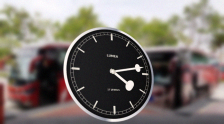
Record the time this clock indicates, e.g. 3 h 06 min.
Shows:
4 h 13 min
